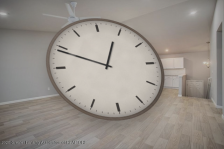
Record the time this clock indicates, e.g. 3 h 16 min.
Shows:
12 h 49 min
